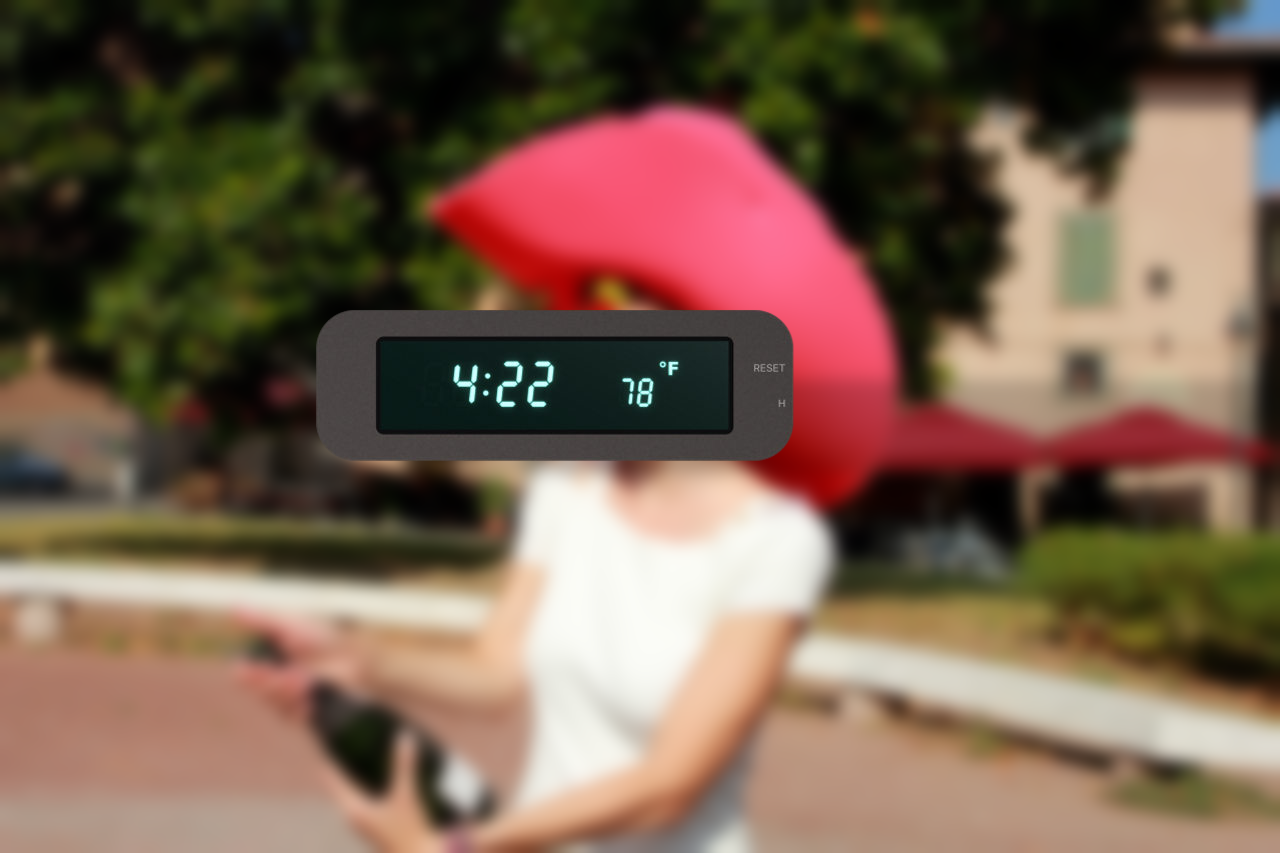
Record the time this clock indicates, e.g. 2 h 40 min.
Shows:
4 h 22 min
